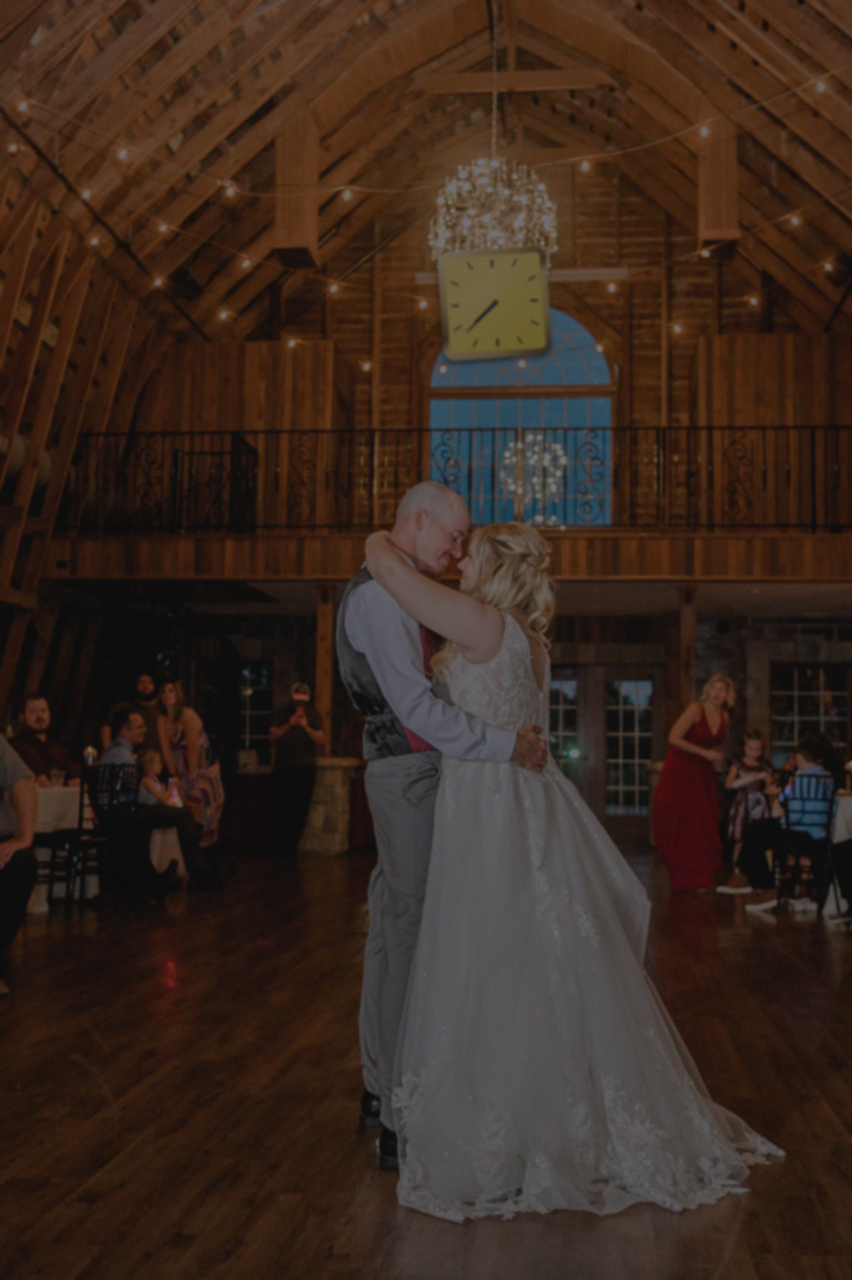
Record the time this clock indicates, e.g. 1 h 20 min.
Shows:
7 h 38 min
